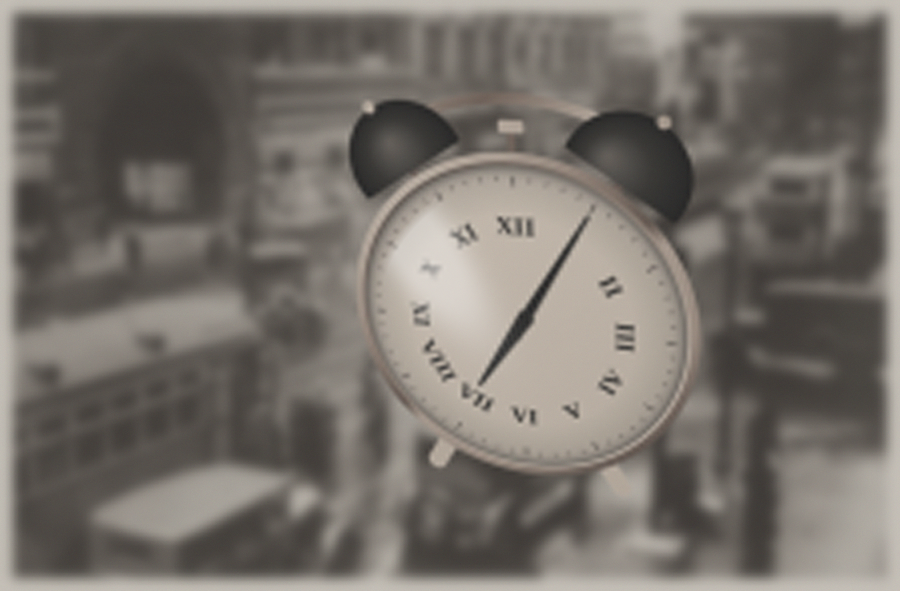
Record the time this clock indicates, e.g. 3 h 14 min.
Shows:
7 h 05 min
